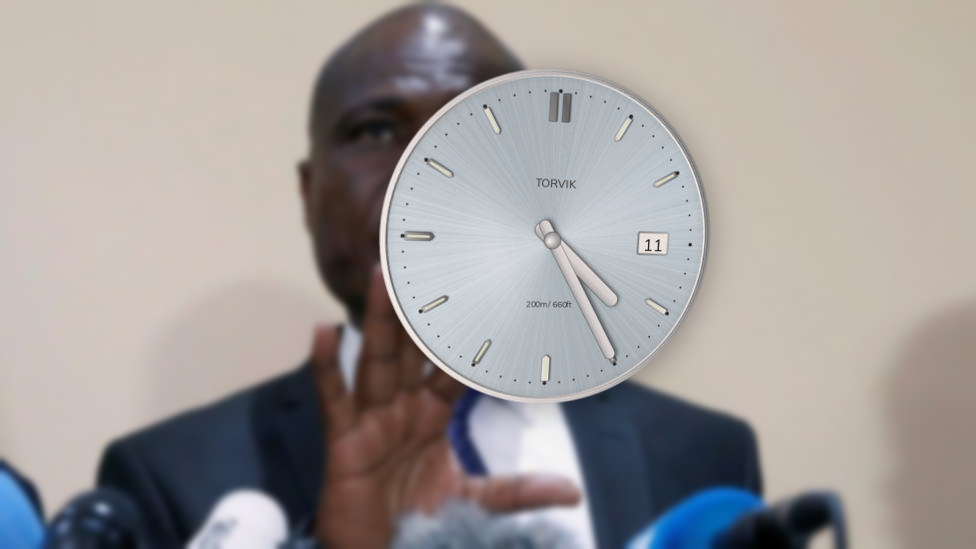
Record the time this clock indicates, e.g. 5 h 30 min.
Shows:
4 h 25 min
